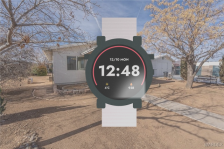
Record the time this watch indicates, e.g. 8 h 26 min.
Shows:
12 h 48 min
